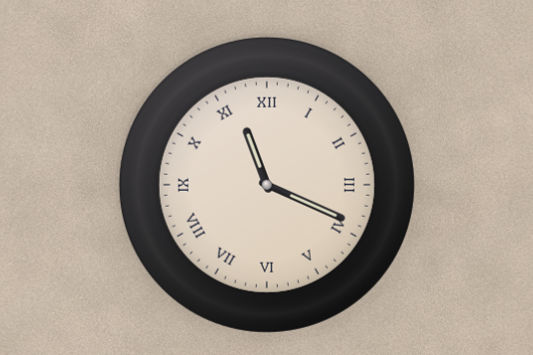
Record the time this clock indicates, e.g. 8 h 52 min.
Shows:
11 h 19 min
